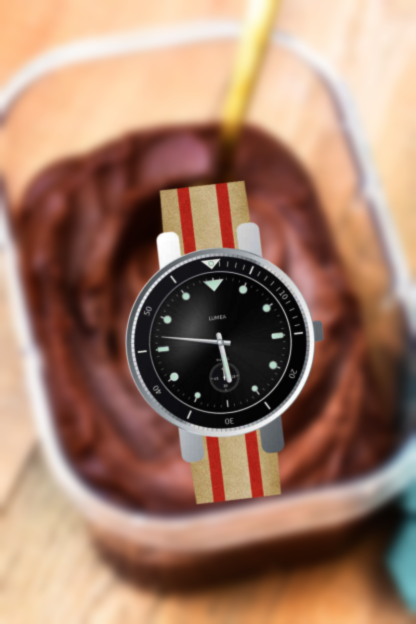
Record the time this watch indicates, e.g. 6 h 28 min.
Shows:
5 h 47 min
